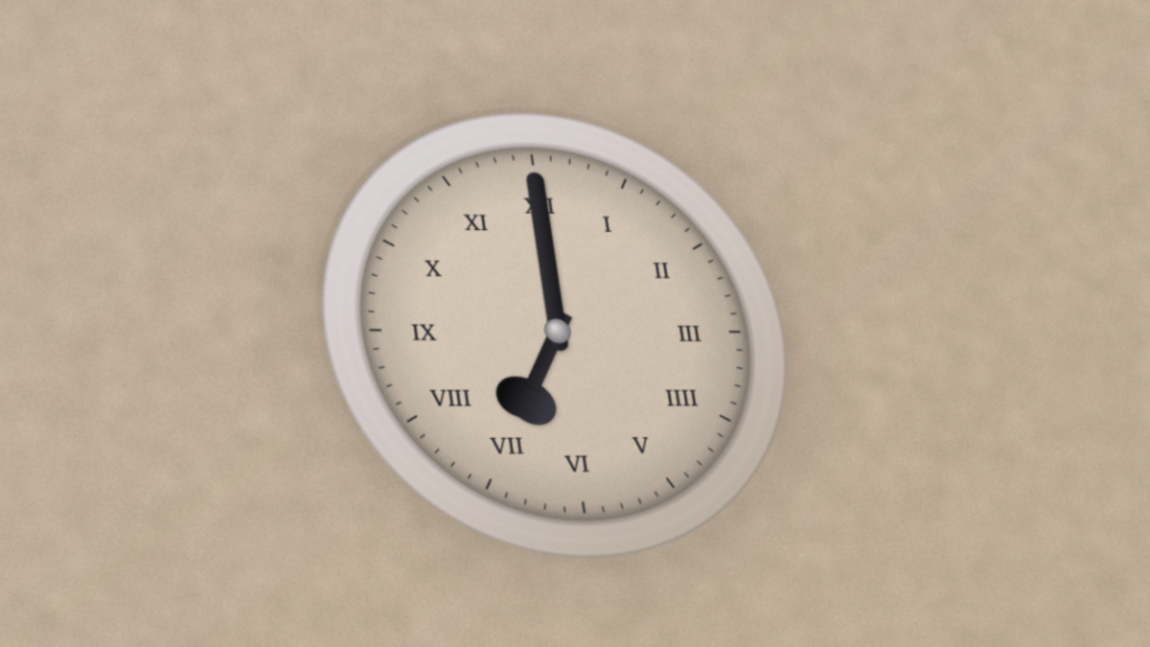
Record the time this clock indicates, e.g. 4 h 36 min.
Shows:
7 h 00 min
